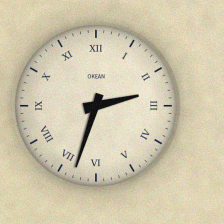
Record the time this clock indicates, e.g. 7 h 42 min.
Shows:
2 h 33 min
